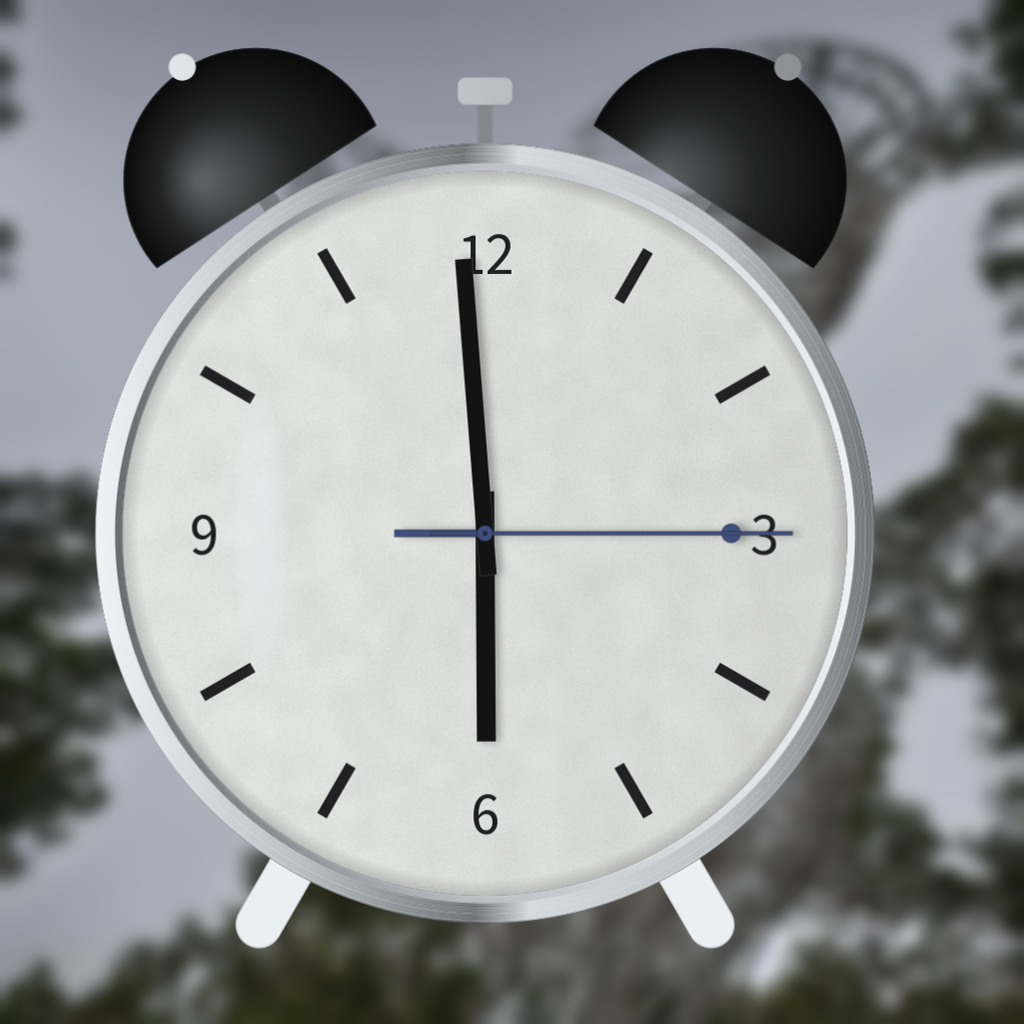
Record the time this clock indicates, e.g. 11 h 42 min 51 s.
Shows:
5 h 59 min 15 s
